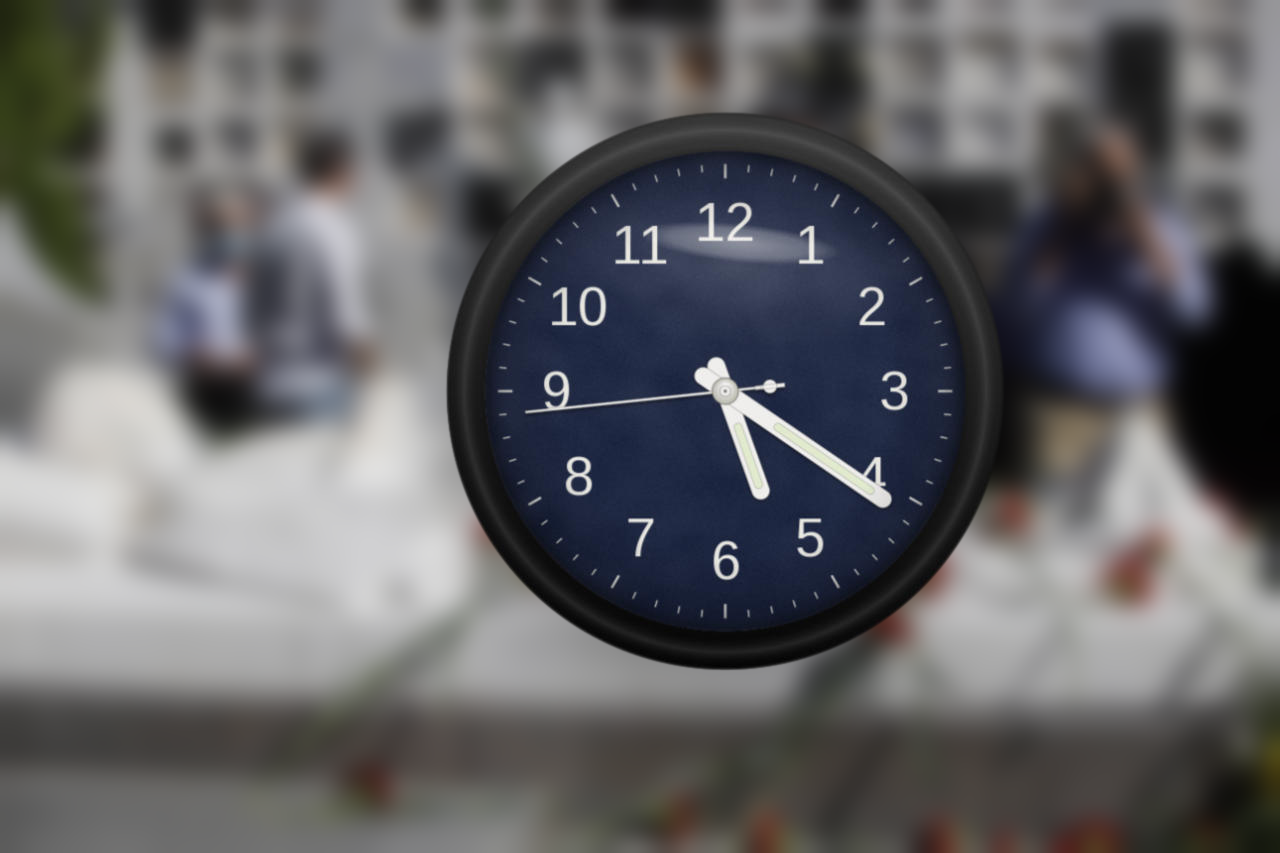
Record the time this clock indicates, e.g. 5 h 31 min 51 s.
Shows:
5 h 20 min 44 s
